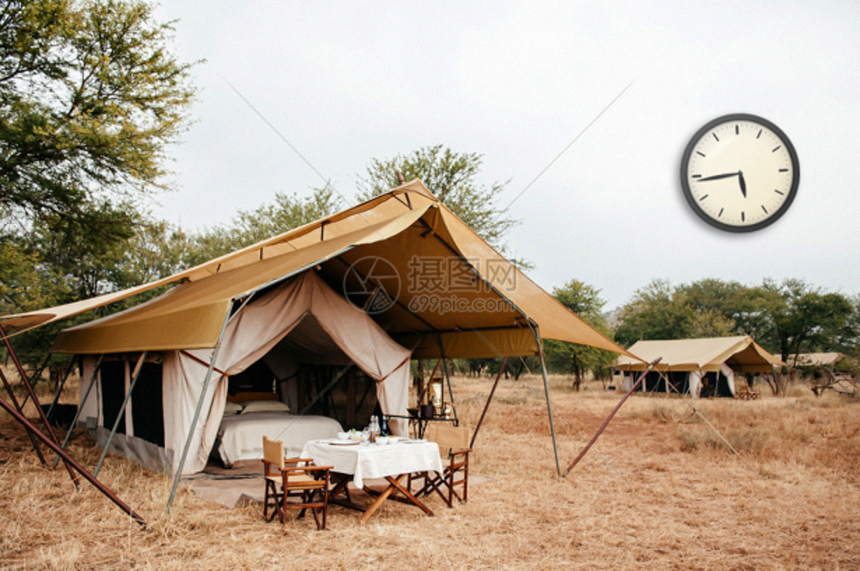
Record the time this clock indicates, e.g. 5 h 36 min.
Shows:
5 h 44 min
